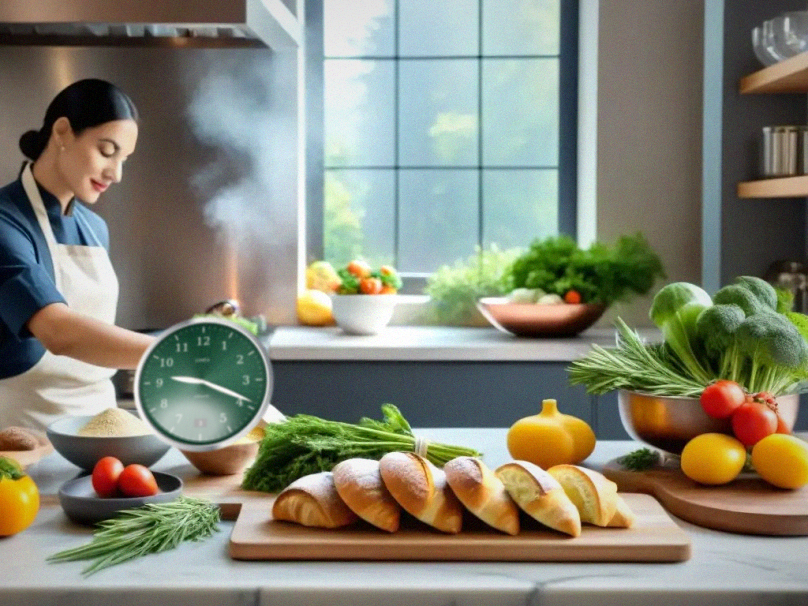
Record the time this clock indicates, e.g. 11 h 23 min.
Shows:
9 h 19 min
